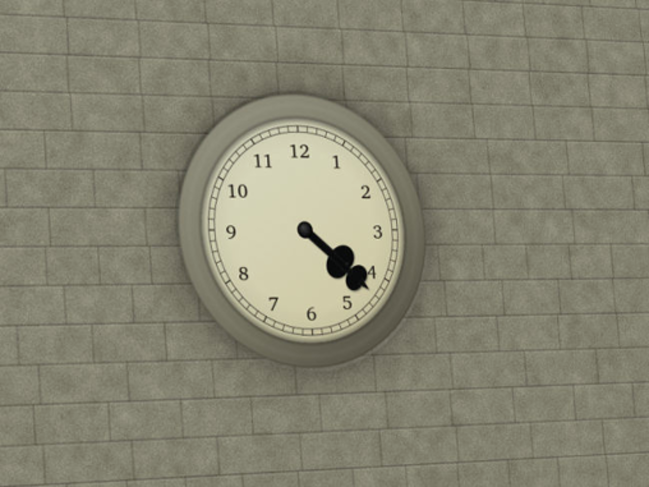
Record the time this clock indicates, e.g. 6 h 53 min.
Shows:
4 h 22 min
